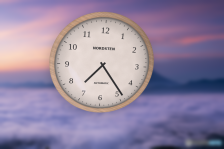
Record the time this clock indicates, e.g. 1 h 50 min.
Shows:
7 h 24 min
